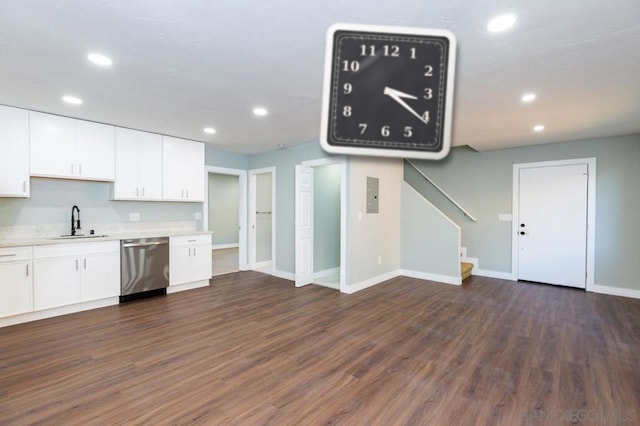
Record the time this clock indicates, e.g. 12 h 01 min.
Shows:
3 h 21 min
